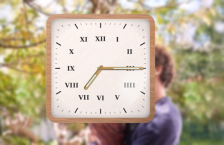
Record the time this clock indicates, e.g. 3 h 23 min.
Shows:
7 h 15 min
